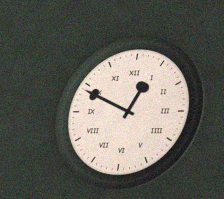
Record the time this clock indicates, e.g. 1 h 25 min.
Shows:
12 h 49 min
